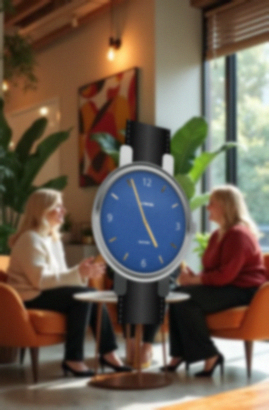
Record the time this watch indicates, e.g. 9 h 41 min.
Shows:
4 h 56 min
